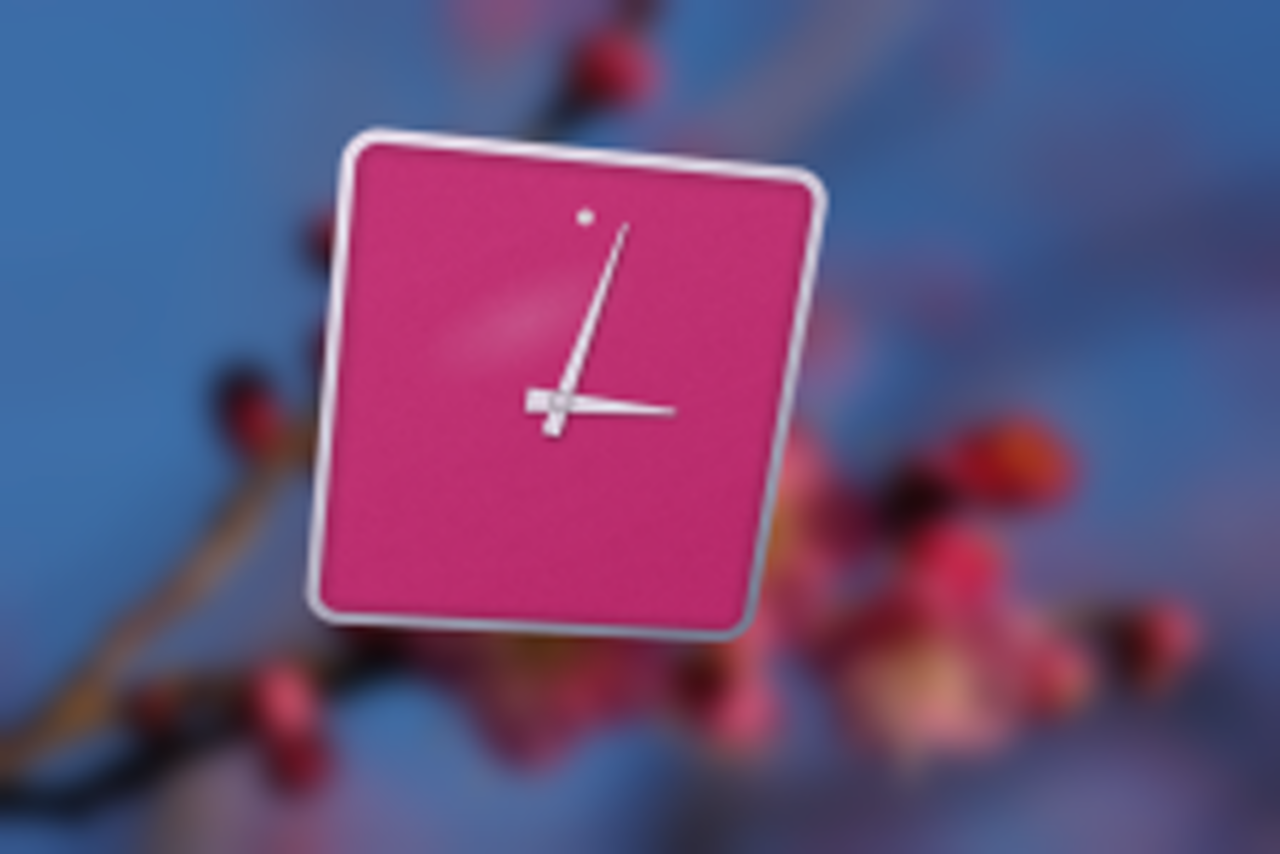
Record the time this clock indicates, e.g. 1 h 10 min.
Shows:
3 h 02 min
